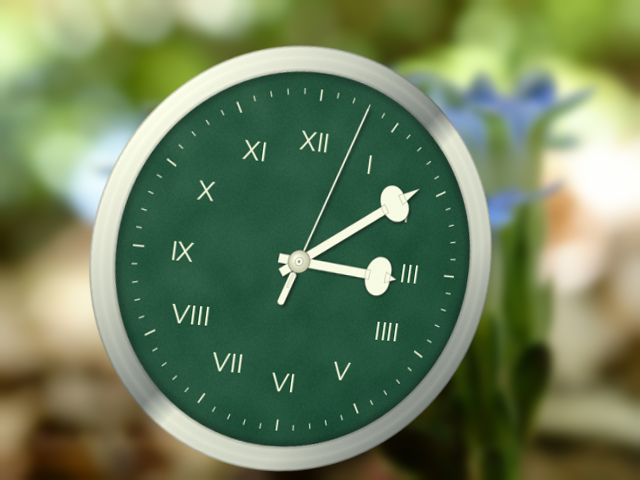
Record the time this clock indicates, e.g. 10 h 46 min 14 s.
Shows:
3 h 09 min 03 s
